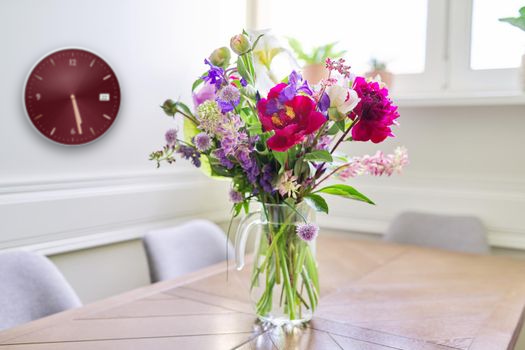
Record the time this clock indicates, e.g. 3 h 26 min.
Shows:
5 h 28 min
